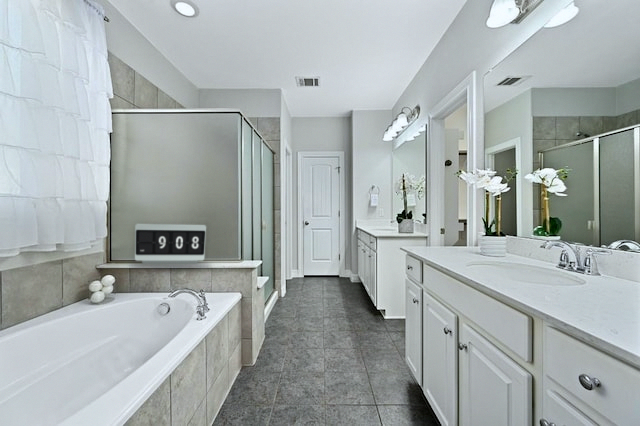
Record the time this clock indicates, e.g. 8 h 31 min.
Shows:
9 h 08 min
